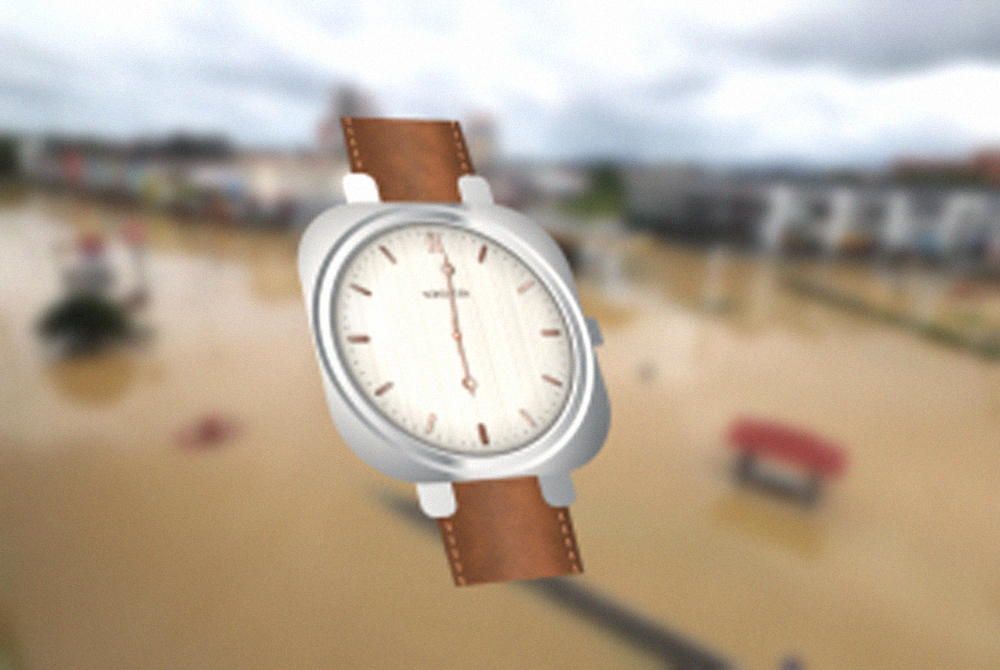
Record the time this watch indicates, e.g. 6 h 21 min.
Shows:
6 h 01 min
